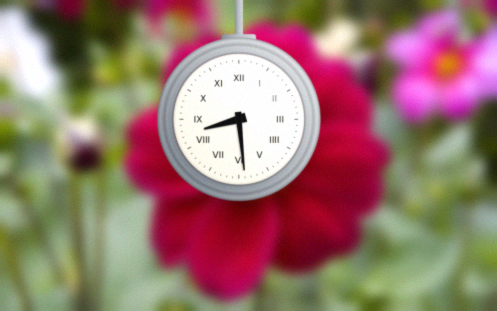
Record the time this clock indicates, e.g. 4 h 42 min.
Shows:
8 h 29 min
